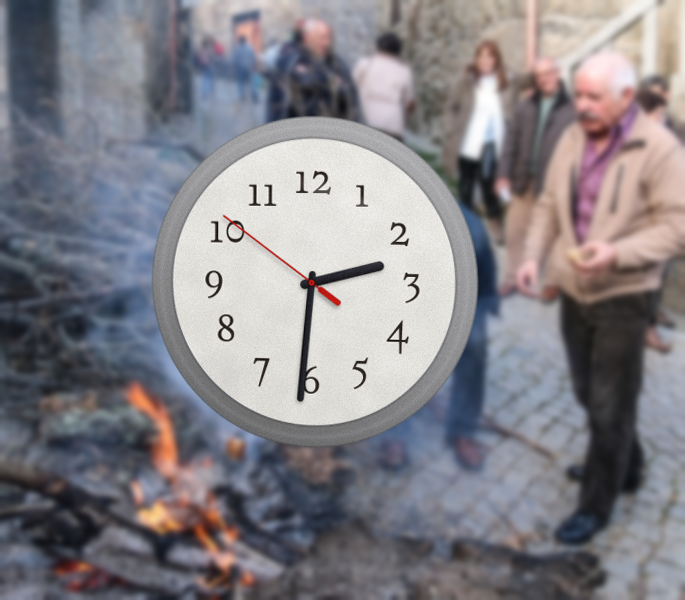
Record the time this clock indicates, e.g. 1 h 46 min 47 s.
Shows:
2 h 30 min 51 s
